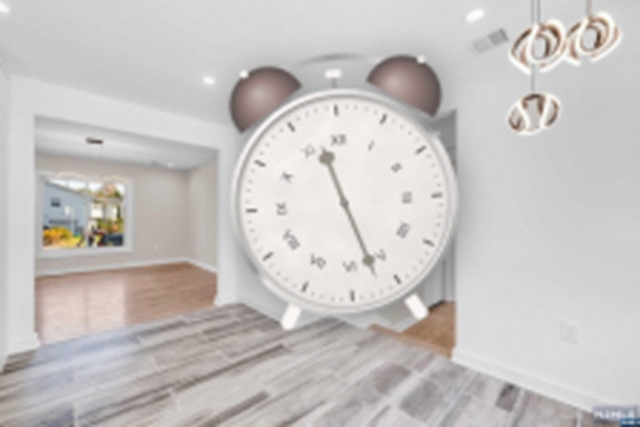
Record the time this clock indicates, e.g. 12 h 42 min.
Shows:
11 h 27 min
